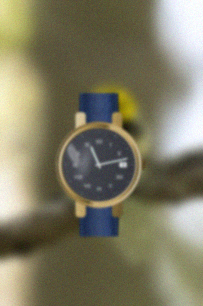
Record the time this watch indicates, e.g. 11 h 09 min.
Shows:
11 h 13 min
